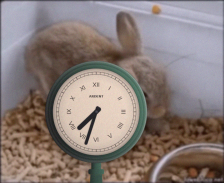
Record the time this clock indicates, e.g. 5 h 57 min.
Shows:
7 h 33 min
